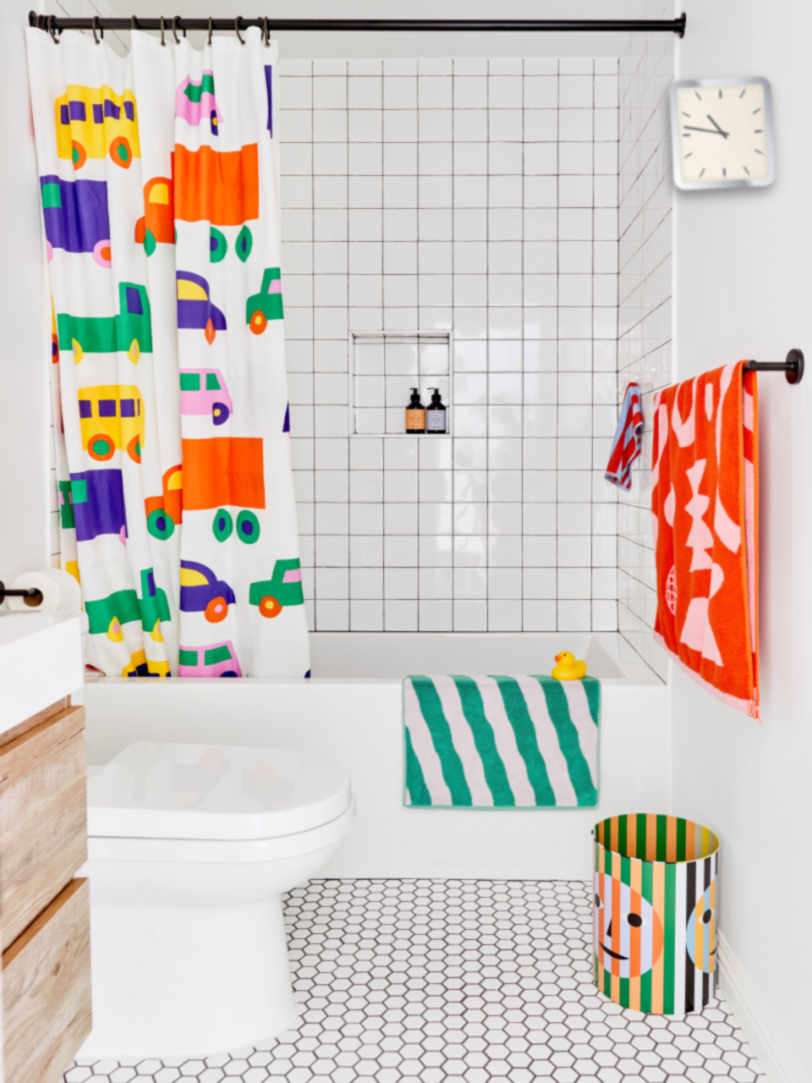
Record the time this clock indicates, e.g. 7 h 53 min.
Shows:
10 h 47 min
